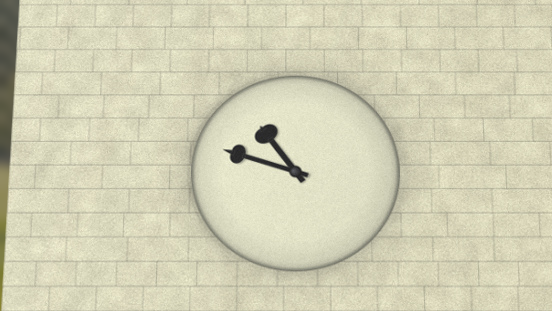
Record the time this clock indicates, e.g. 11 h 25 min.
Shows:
10 h 48 min
